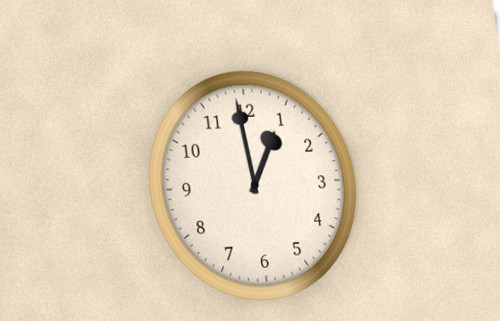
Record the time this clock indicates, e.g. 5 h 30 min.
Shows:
12 h 59 min
